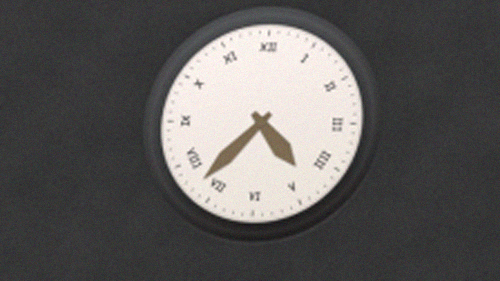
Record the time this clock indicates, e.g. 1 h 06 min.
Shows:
4 h 37 min
